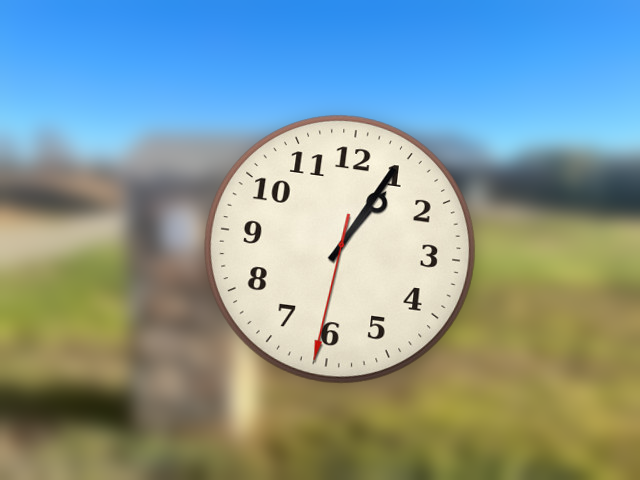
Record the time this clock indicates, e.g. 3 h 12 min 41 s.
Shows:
1 h 04 min 31 s
